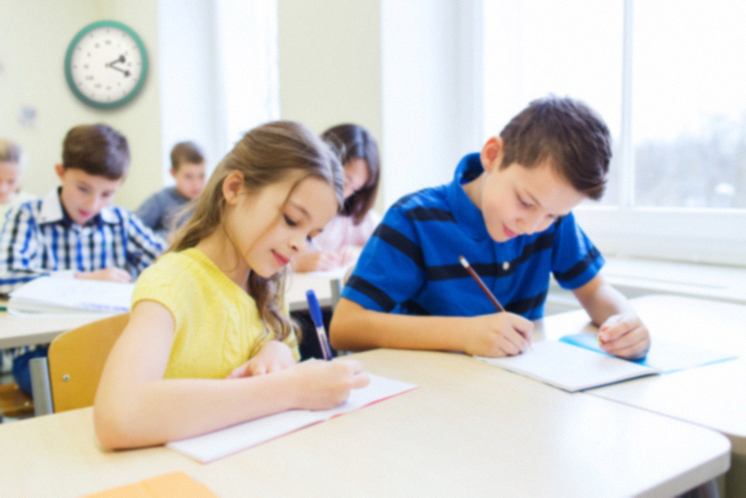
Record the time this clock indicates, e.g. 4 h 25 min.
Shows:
2 h 19 min
